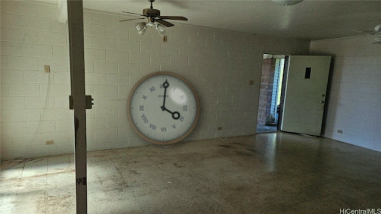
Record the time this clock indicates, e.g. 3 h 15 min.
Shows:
4 h 01 min
